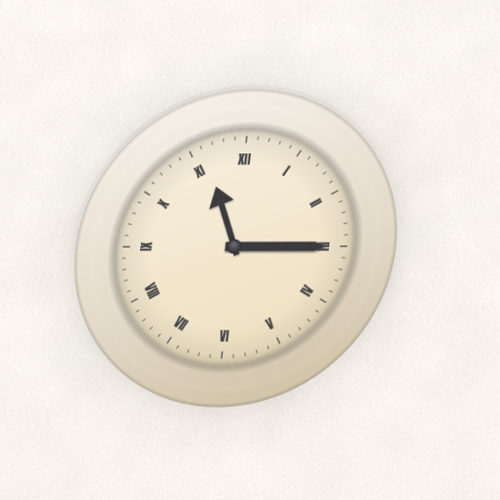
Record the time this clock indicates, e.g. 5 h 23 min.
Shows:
11 h 15 min
